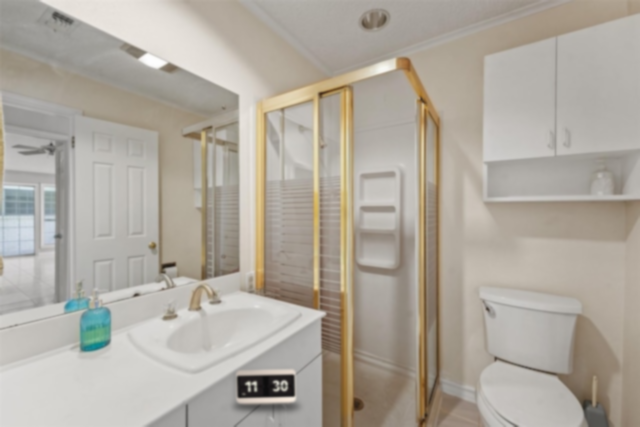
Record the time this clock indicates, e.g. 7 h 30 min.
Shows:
11 h 30 min
